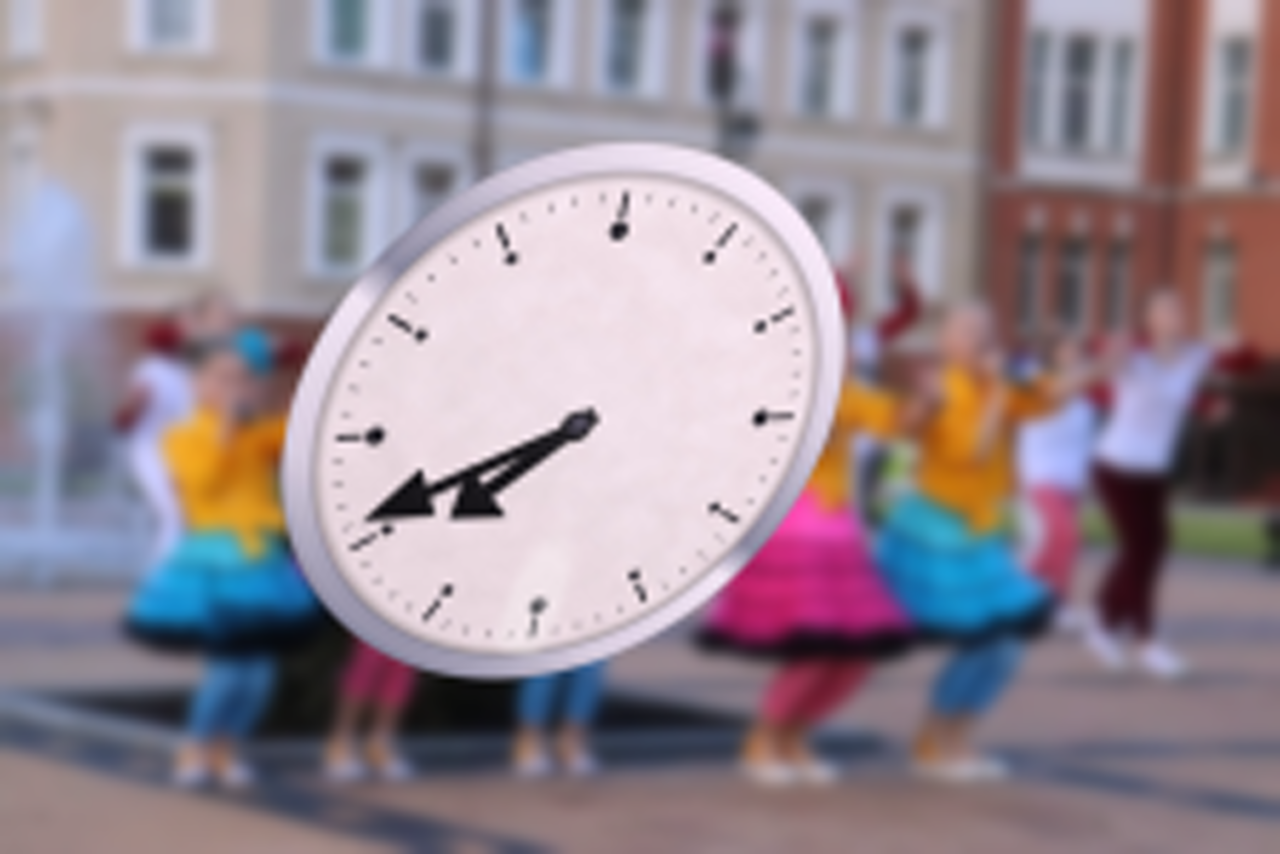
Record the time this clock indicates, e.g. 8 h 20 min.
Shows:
7 h 41 min
